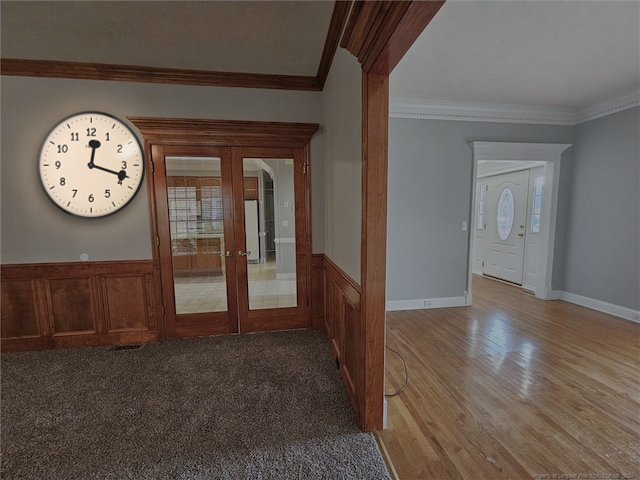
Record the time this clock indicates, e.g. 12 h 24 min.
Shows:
12 h 18 min
